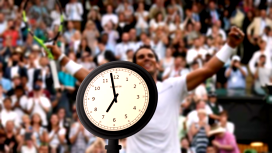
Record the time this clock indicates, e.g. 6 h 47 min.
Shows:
6 h 58 min
